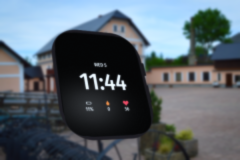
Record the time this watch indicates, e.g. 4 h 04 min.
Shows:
11 h 44 min
